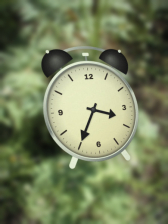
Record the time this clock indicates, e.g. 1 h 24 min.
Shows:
3 h 35 min
